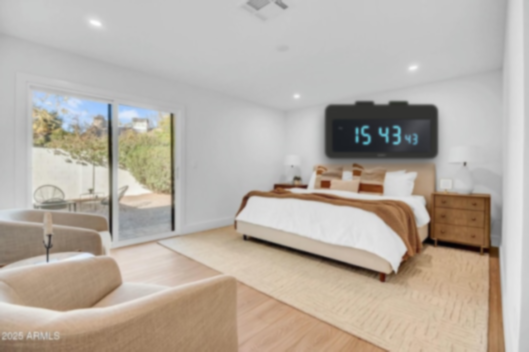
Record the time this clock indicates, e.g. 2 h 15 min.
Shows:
15 h 43 min
